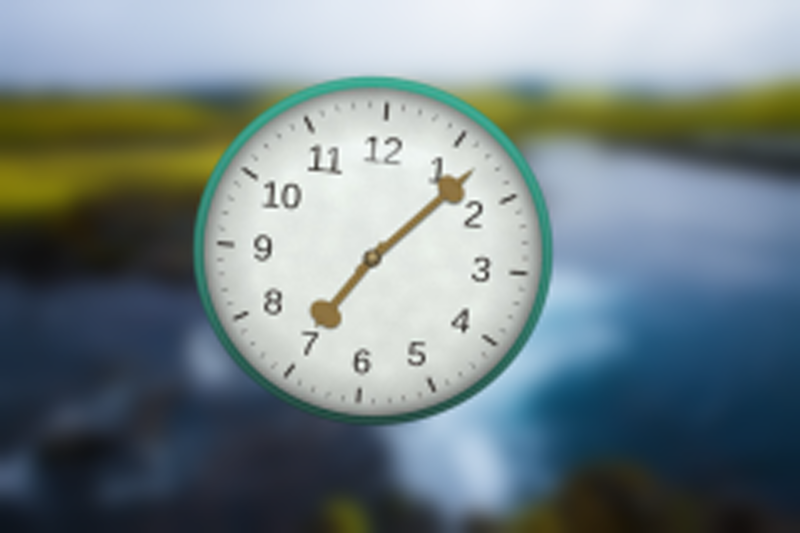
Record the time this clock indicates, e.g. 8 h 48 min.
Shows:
7 h 07 min
